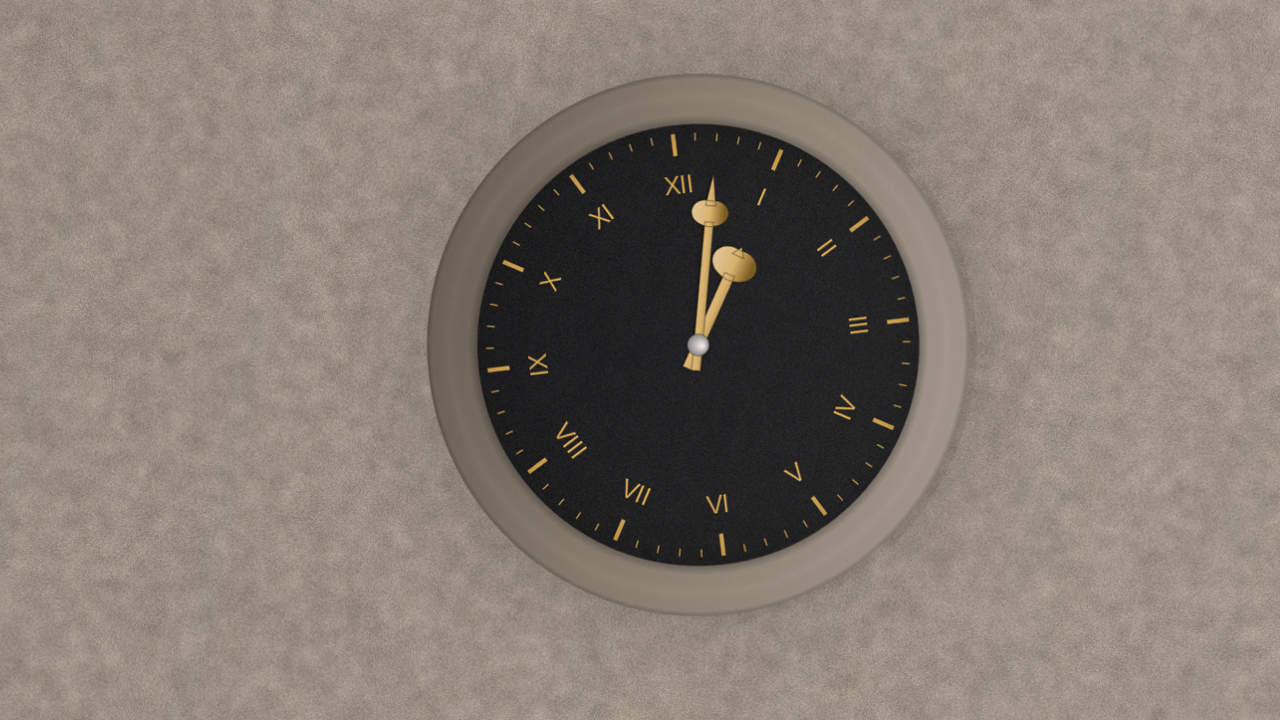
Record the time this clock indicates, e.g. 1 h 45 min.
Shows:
1 h 02 min
